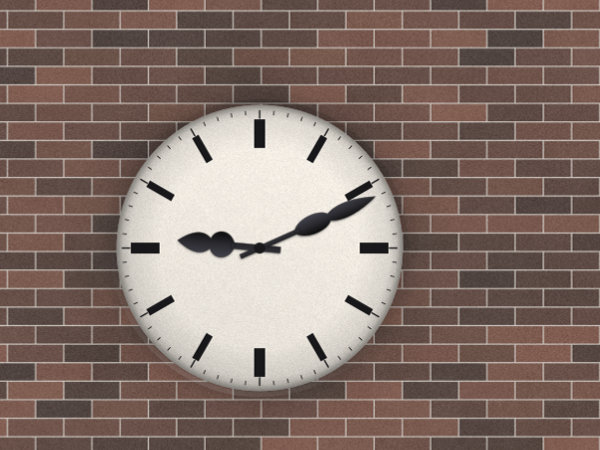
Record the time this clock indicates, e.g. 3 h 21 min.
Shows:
9 h 11 min
